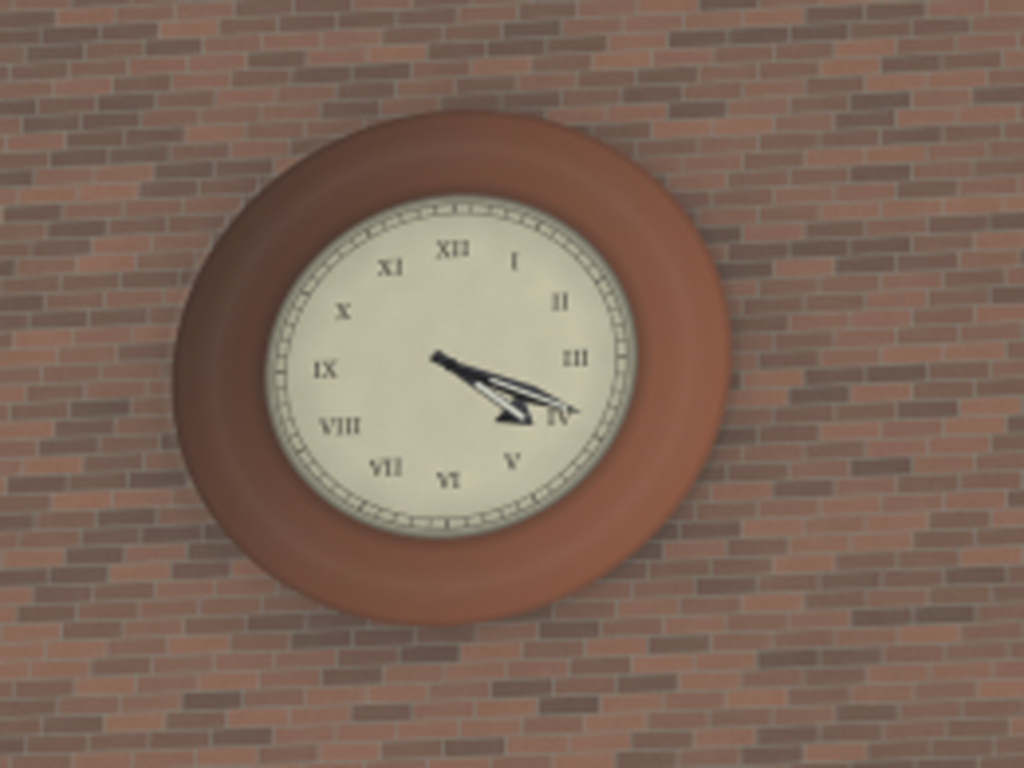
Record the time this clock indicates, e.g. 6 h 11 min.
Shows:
4 h 19 min
